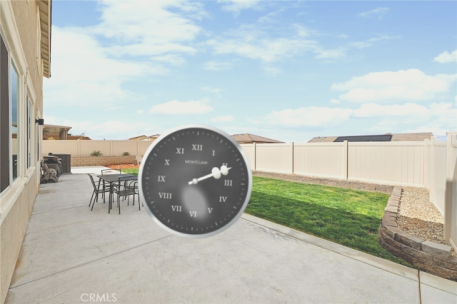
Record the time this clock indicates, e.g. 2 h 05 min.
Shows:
2 h 11 min
